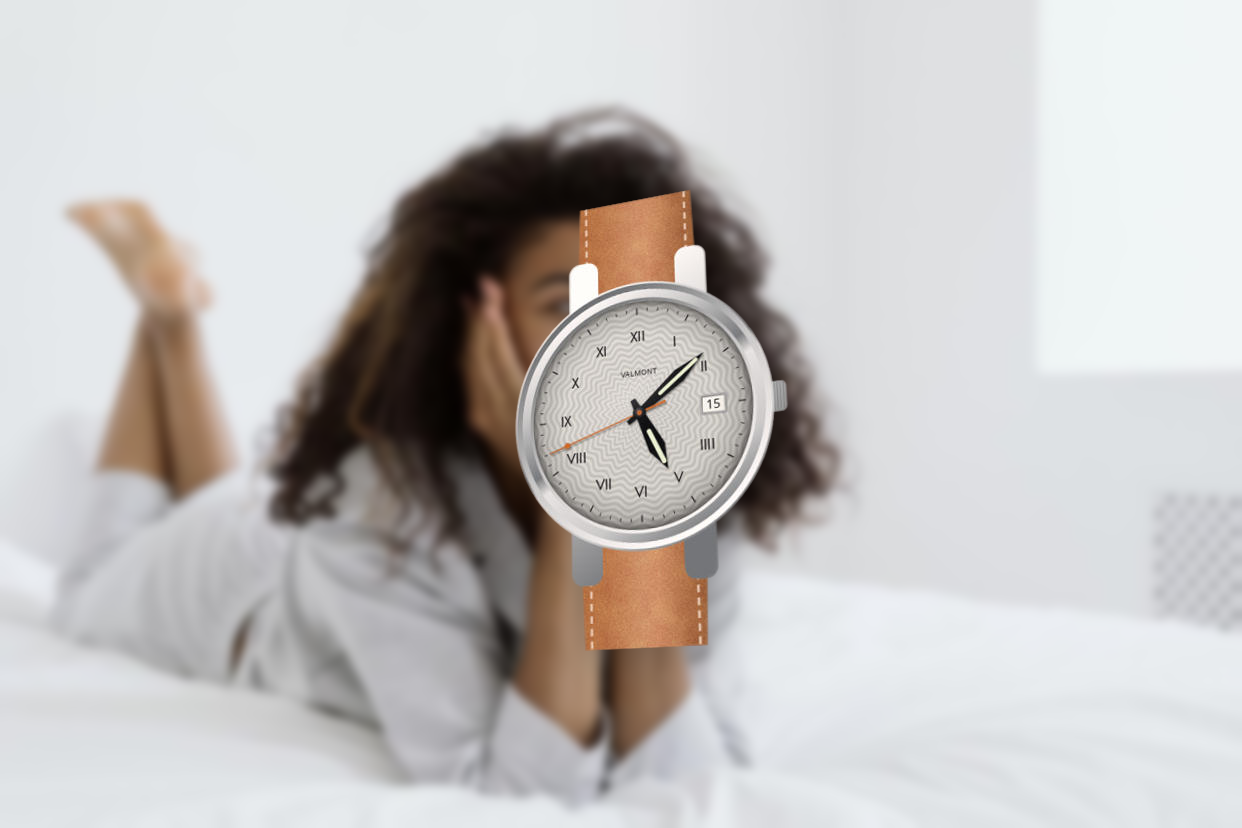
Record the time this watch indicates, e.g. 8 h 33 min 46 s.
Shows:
5 h 08 min 42 s
